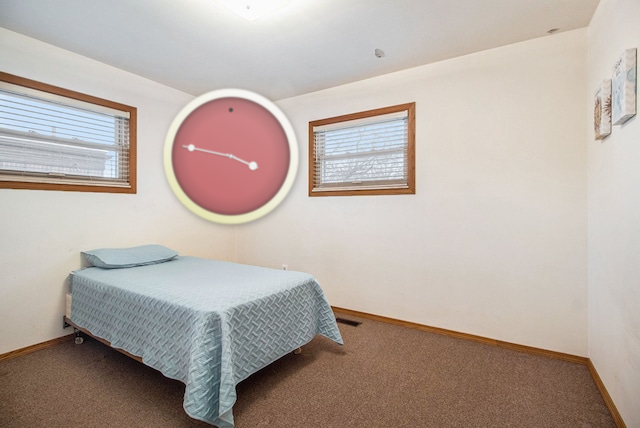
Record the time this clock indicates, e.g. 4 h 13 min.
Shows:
3 h 47 min
